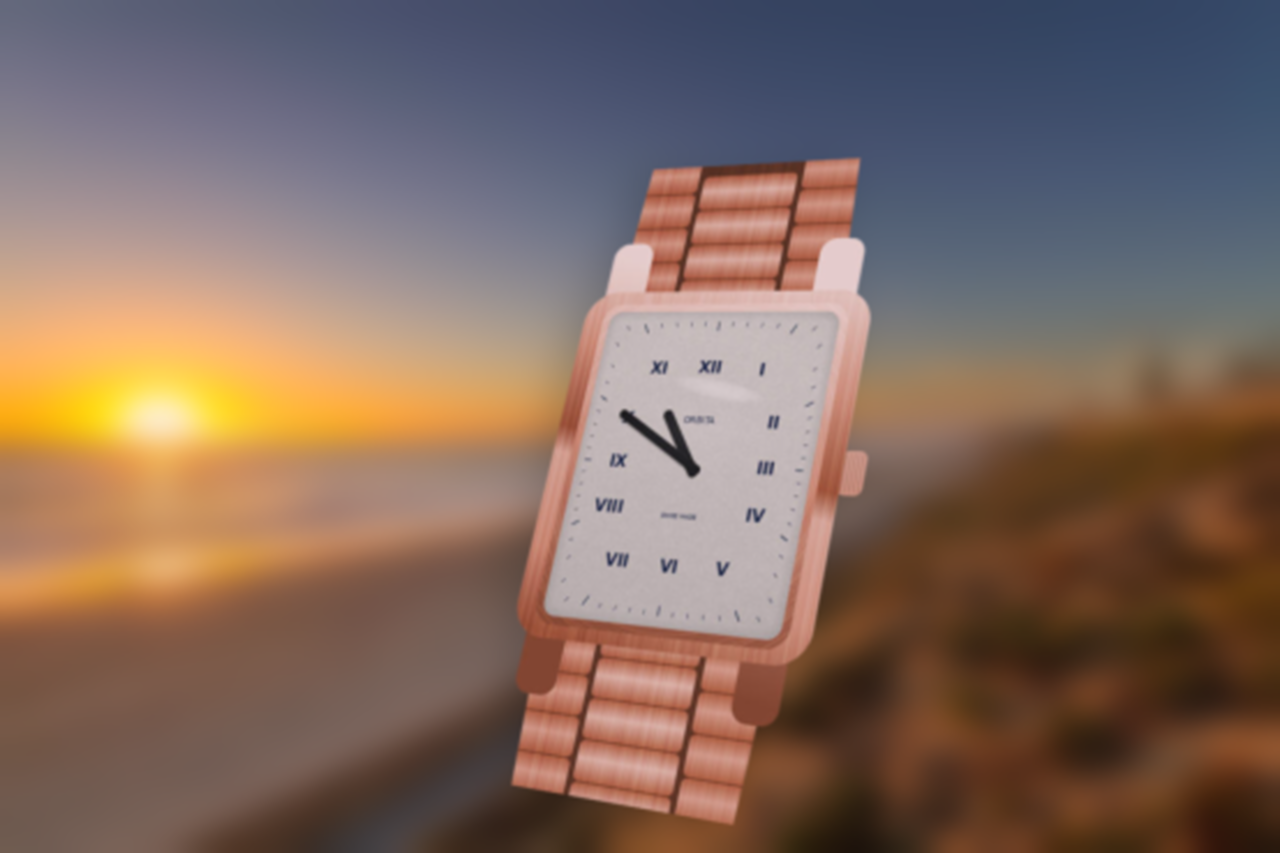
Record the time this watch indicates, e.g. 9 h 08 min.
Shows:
10 h 50 min
